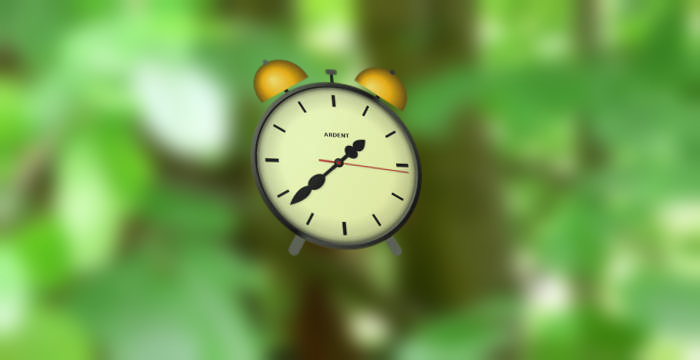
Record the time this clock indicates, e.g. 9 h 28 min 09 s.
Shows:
1 h 38 min 16 s
